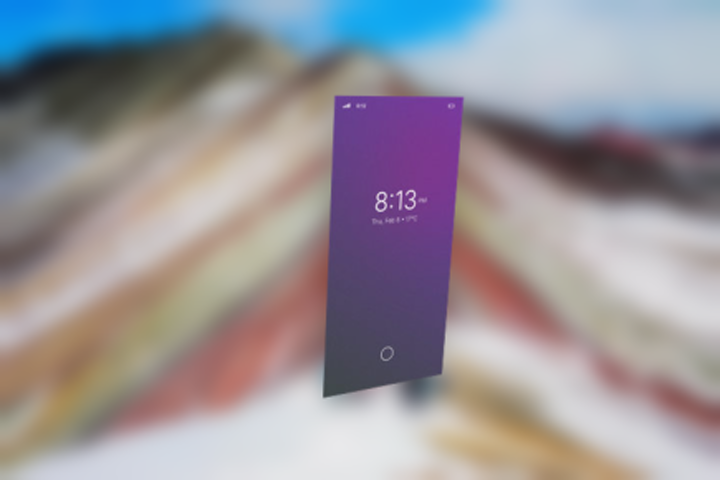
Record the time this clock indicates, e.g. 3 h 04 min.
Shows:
8 h 13 min
